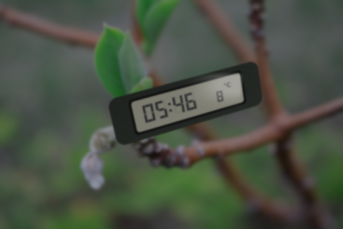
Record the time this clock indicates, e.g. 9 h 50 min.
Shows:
5 h 46 min
